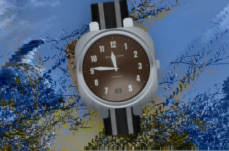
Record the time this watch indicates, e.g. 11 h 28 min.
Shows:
11 h 46 min
